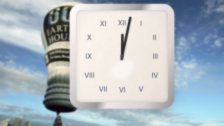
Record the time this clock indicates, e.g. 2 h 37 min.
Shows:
12 h 02 min
